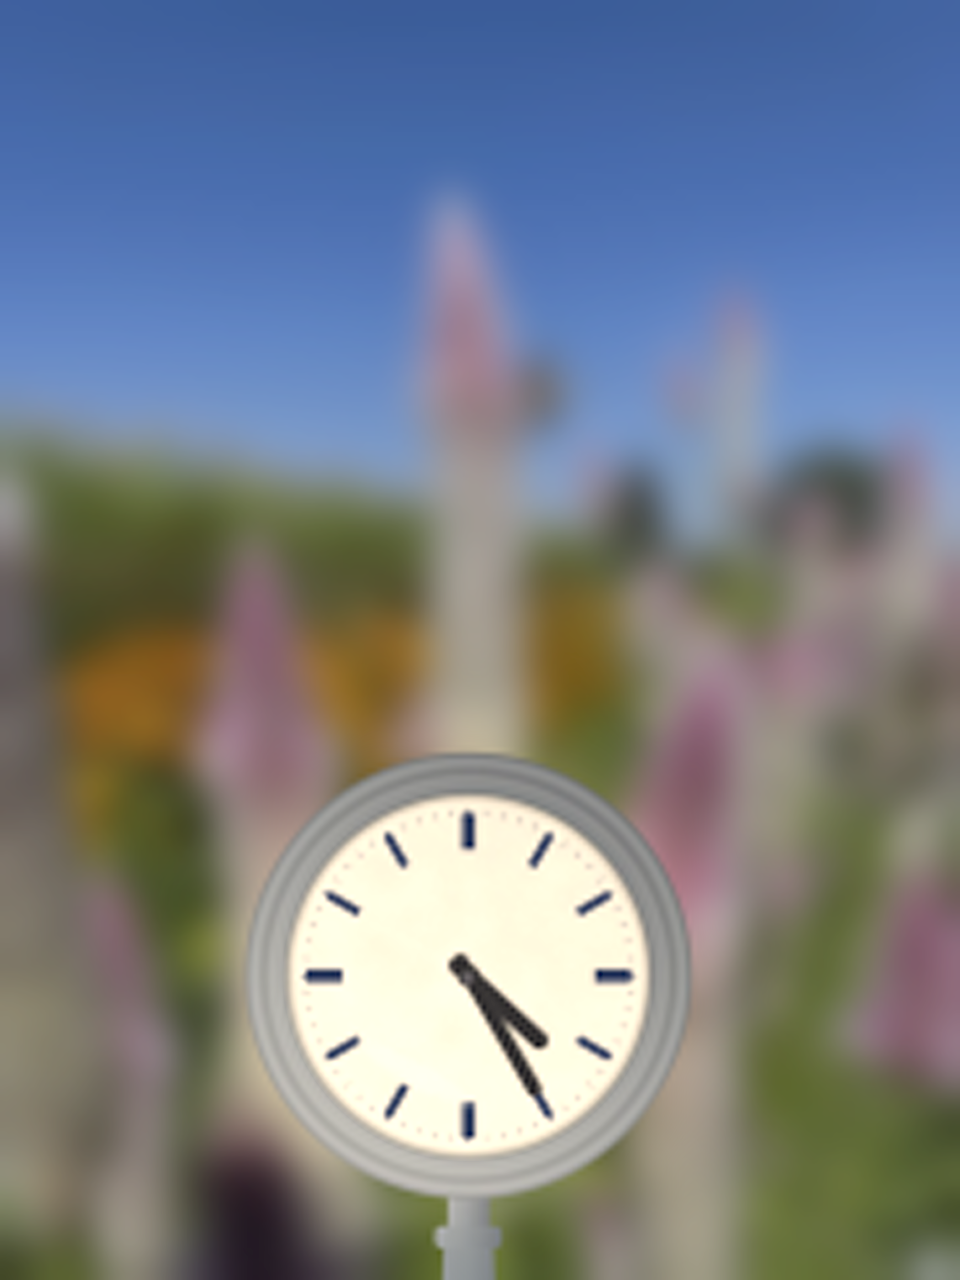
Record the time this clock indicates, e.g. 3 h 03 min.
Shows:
4 h 25 min
